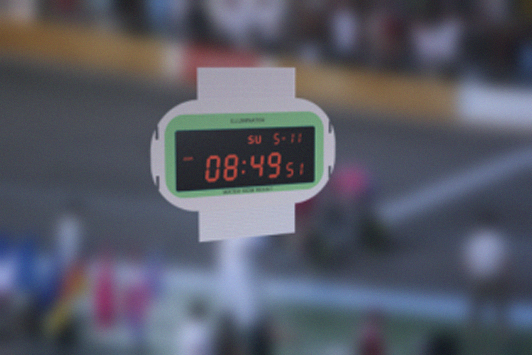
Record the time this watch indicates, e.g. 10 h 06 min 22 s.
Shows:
8 h 49 min 51 s
